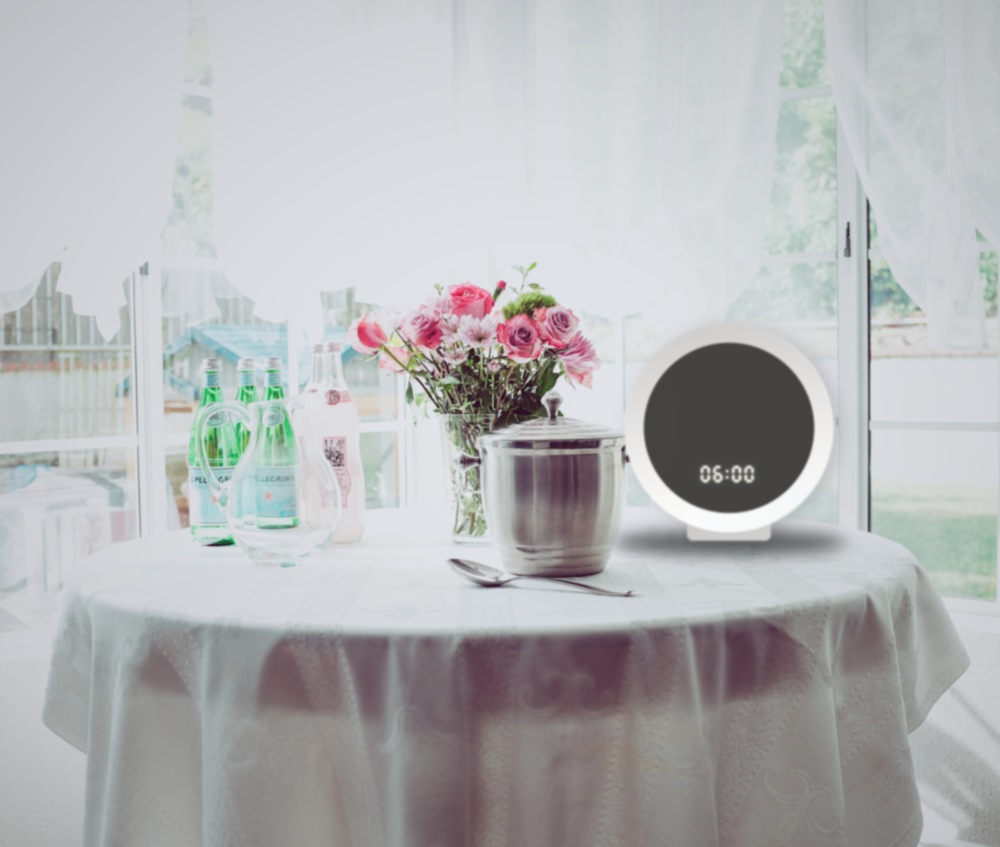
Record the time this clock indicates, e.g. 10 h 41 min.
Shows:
6 h 00 min
